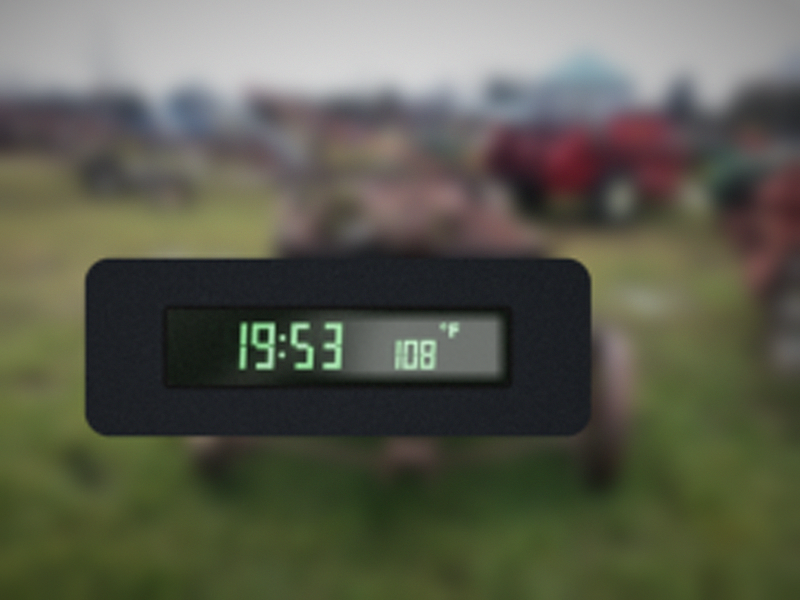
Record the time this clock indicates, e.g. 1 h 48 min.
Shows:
19 h 53 min
